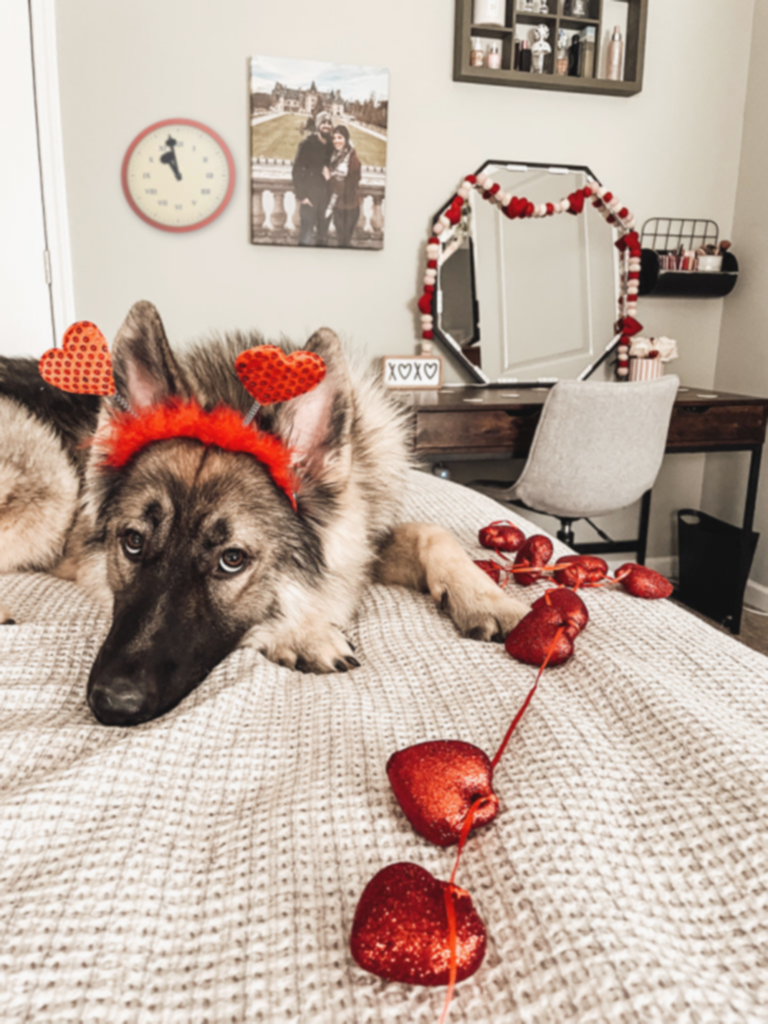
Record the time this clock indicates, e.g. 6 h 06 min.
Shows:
10 h 58 min
